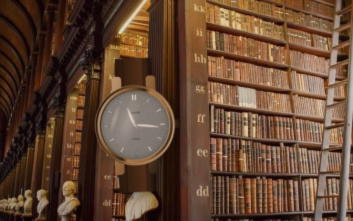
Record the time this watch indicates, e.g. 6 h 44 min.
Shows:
11 h 16 min
